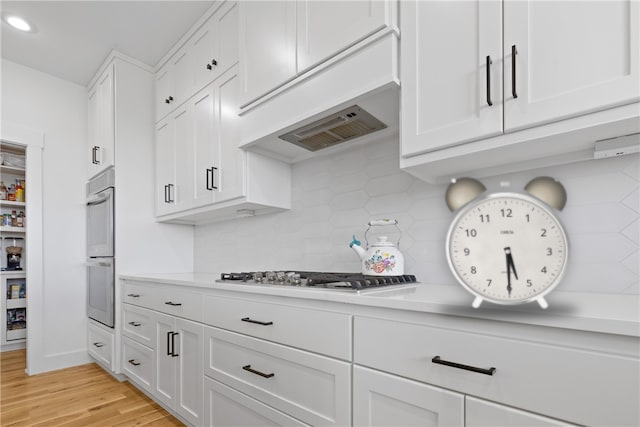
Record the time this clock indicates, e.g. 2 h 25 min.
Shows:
5 h 30 min
